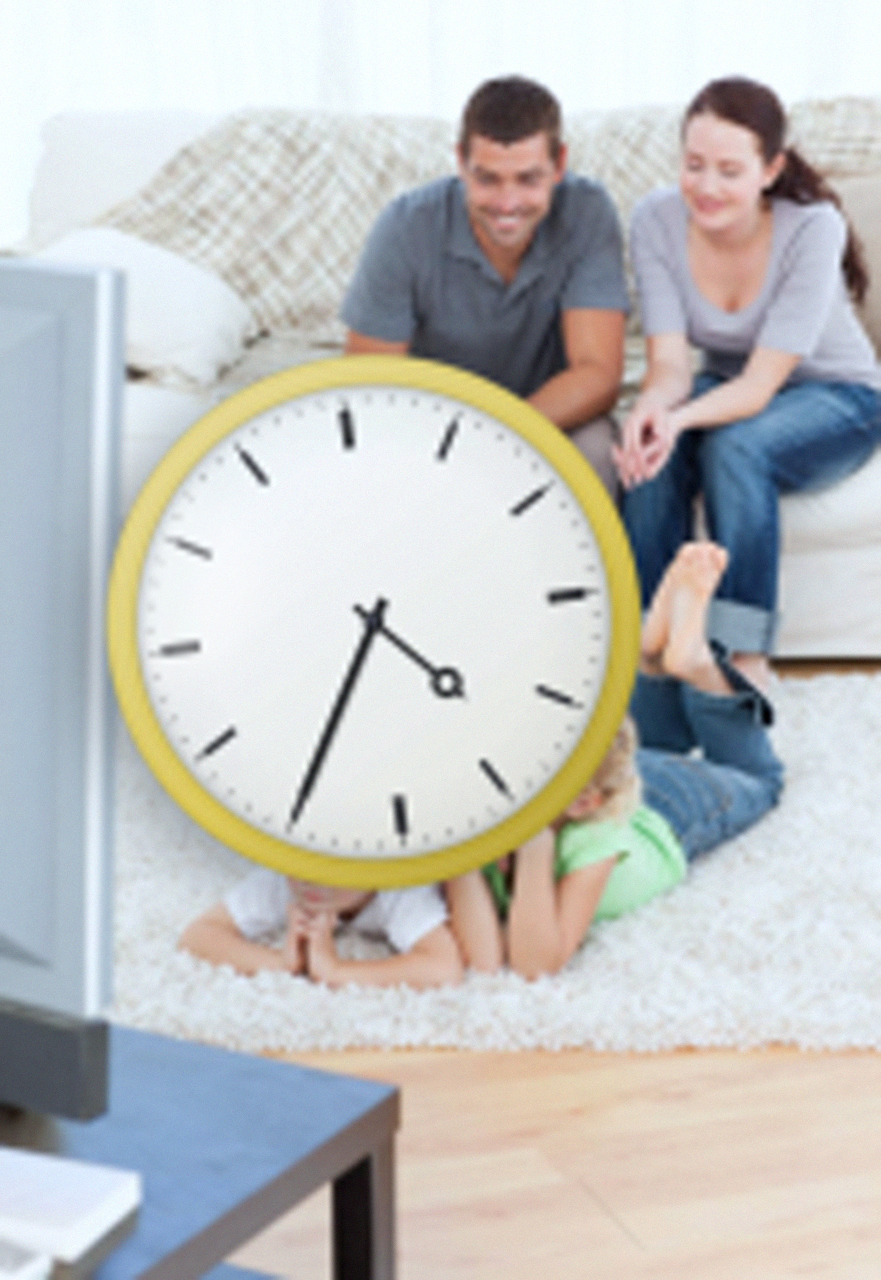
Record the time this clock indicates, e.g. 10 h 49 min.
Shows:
4 h 35 min
